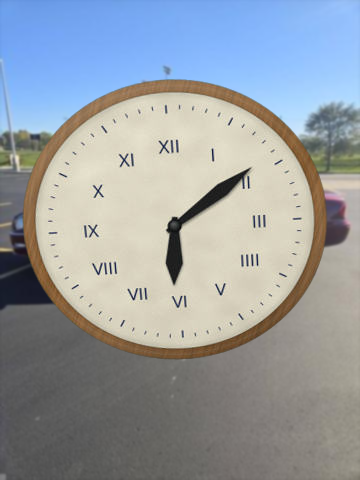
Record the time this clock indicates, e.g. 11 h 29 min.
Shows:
6 h 09 min
